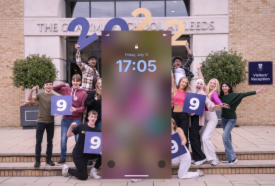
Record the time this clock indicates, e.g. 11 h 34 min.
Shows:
17 h 05 min
